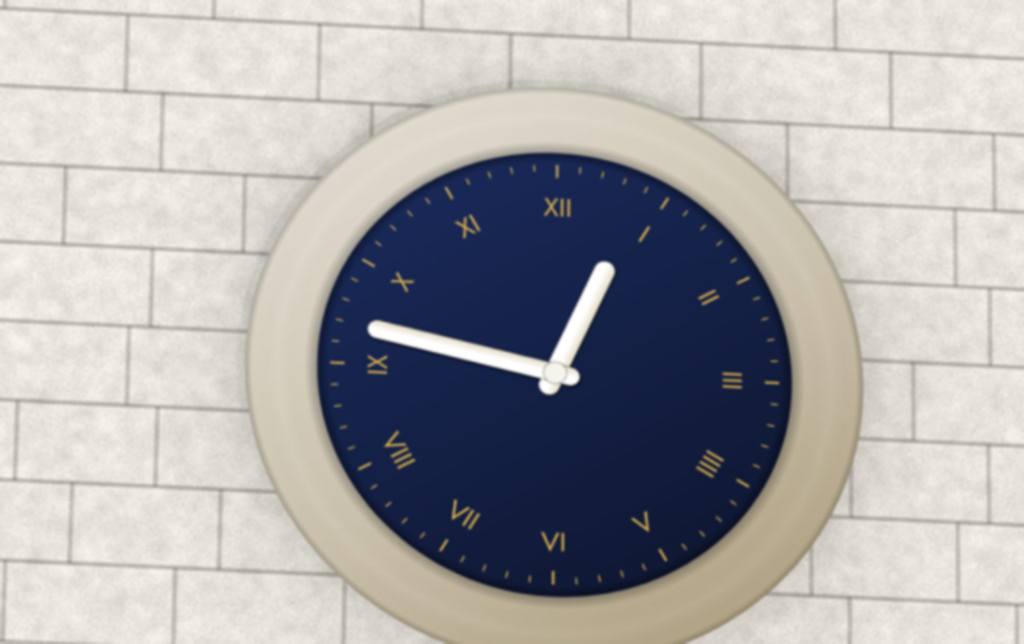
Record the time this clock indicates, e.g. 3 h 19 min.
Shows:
12 h 47 min
